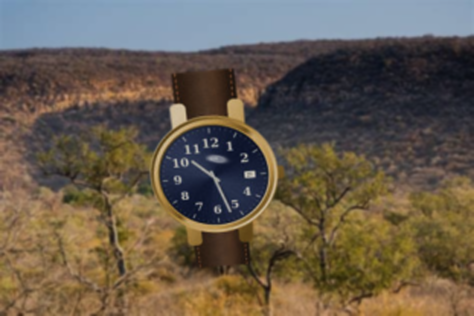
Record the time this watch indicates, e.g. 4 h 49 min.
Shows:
10 h 27 min
